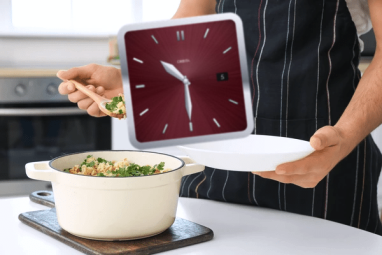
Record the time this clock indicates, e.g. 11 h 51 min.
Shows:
10 h 30 min
